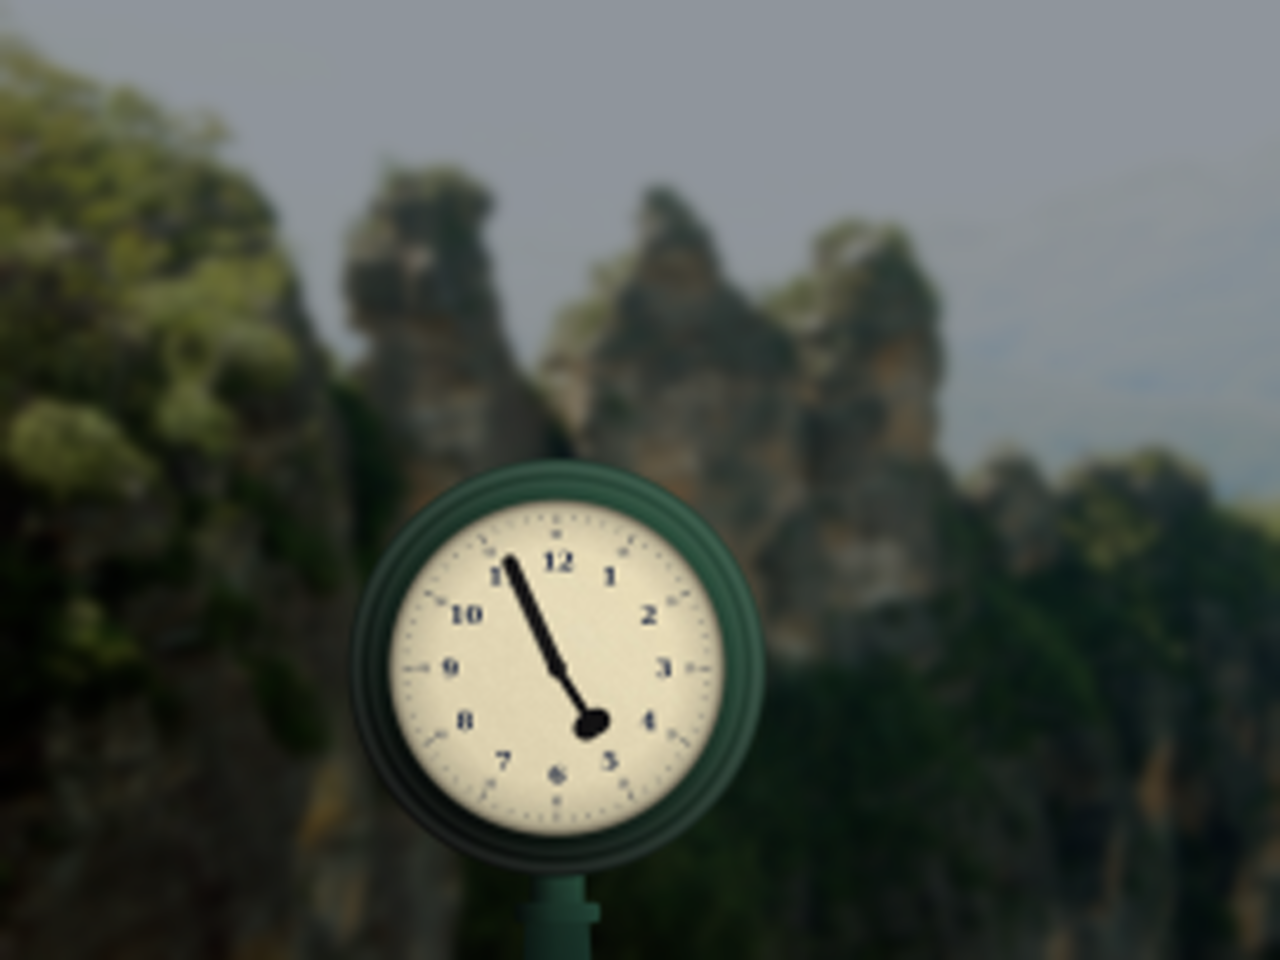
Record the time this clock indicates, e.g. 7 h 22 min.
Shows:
4 h 56 min
